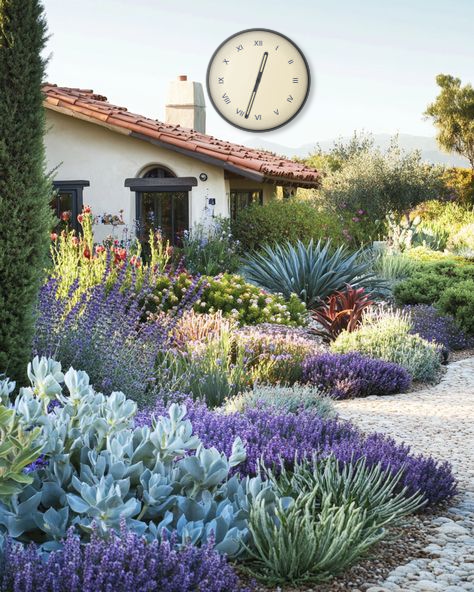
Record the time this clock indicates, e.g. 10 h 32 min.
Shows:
12 h 33 min
